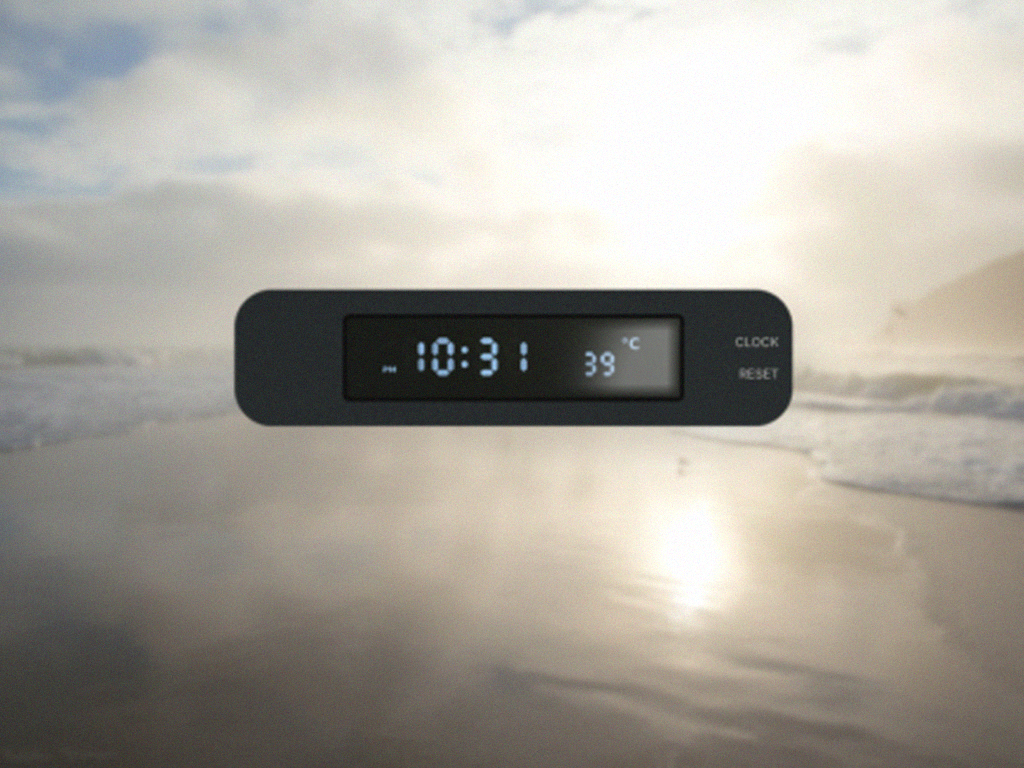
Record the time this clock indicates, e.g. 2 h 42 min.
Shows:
10 h 31 min
